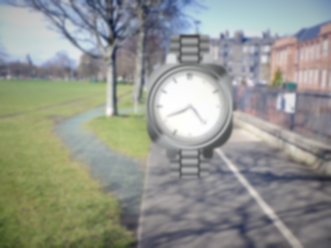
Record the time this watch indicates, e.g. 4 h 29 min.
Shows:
4 h 41 min
